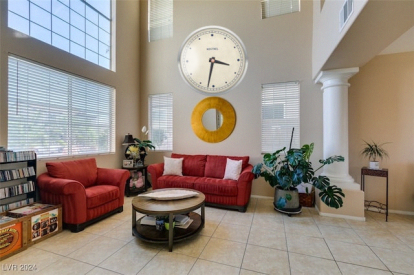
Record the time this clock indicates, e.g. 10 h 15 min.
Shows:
3 h 32 min
